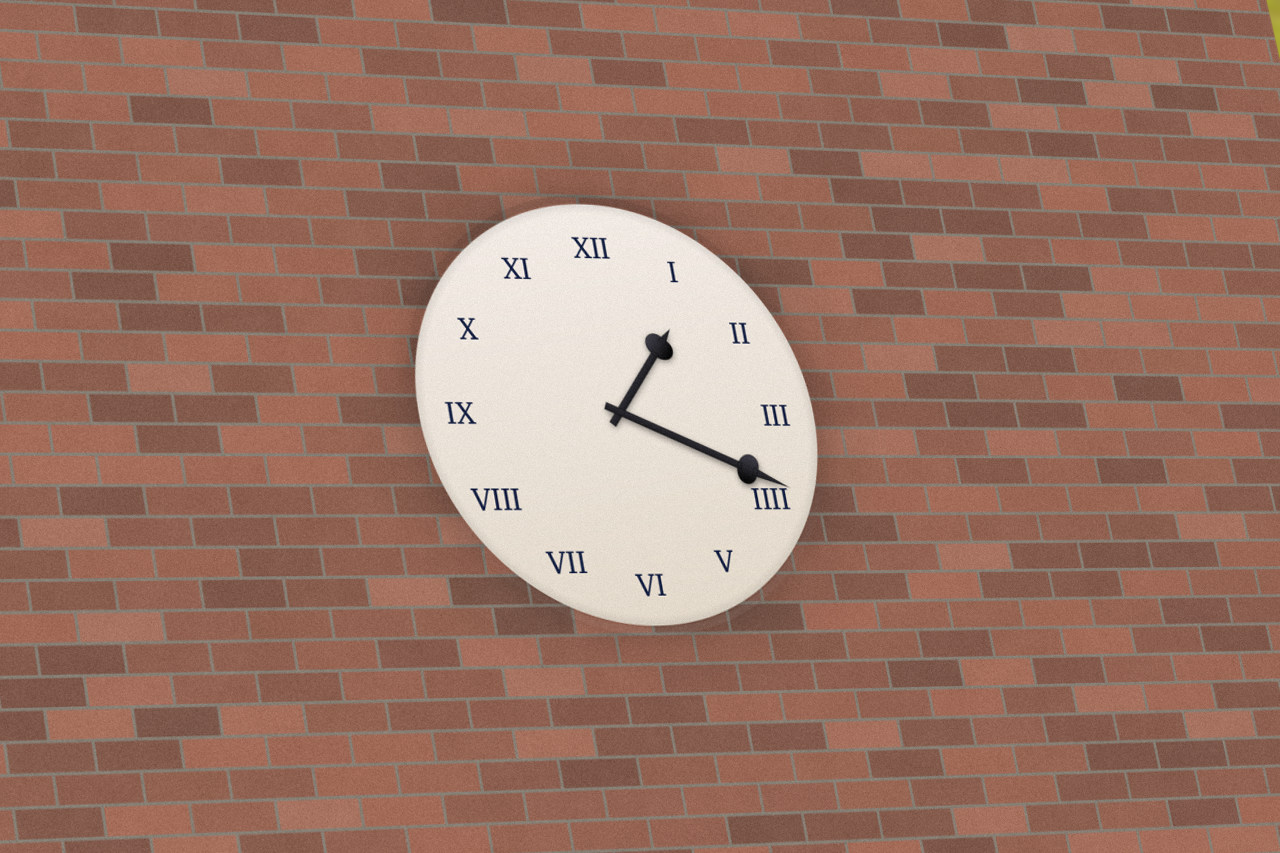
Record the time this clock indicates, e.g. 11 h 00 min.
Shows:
1 h 19 min
